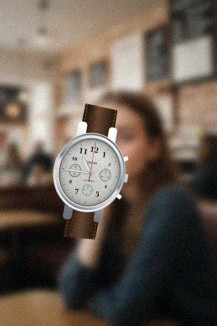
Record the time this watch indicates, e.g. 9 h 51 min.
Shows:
10 h 45 min
